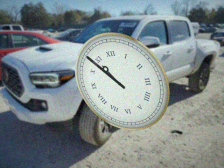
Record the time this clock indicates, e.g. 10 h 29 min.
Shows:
10 h 53 min
